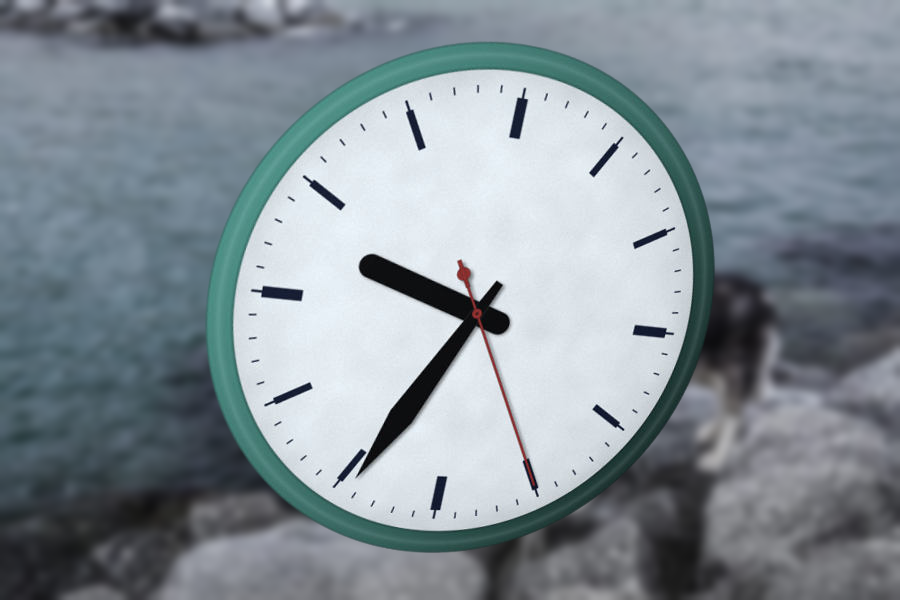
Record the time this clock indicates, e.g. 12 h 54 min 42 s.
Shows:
9 h 34 min 25 s
